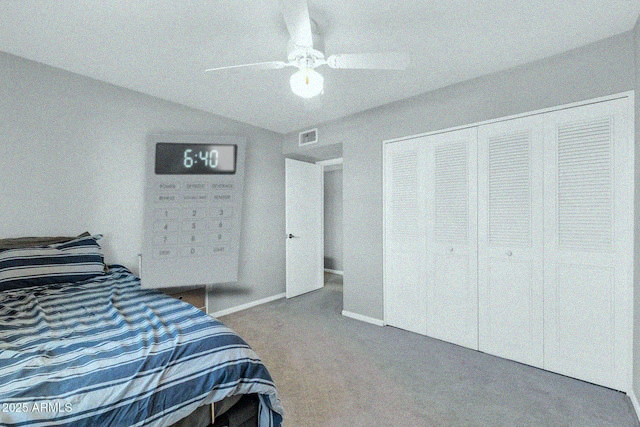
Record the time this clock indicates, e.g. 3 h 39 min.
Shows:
6 h 40 min
